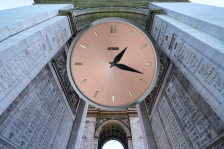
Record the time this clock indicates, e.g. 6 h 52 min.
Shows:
1 h 18 min
